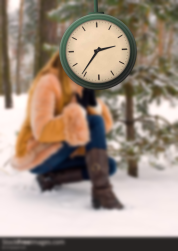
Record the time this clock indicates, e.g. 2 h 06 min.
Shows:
2 h 36 min
